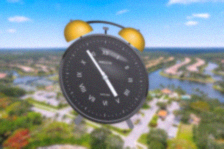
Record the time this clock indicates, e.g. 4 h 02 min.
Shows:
4 h 54 min
